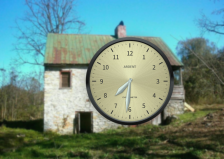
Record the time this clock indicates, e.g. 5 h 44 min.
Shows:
7 h 31 min
